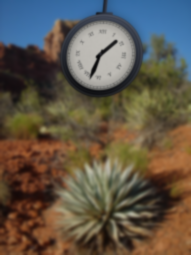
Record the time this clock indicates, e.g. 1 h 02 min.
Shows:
1 h 33 min
